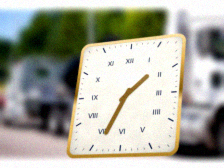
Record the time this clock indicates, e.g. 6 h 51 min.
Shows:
1 h 34 min
